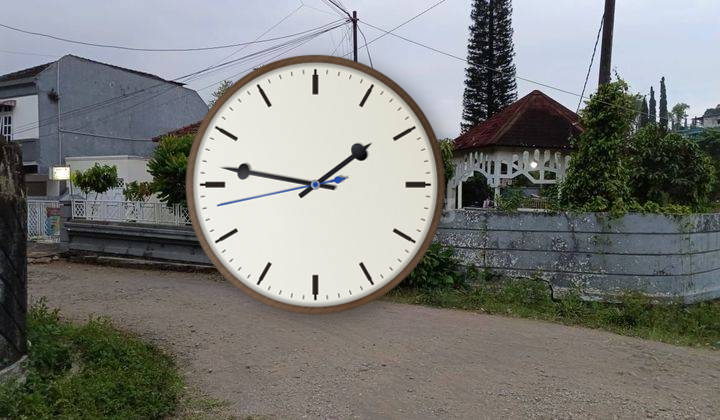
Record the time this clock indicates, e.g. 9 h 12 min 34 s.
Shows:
1 h 46 min 43 s
